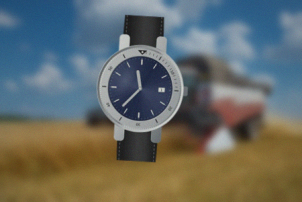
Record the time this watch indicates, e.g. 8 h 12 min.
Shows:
11 h 37 min
